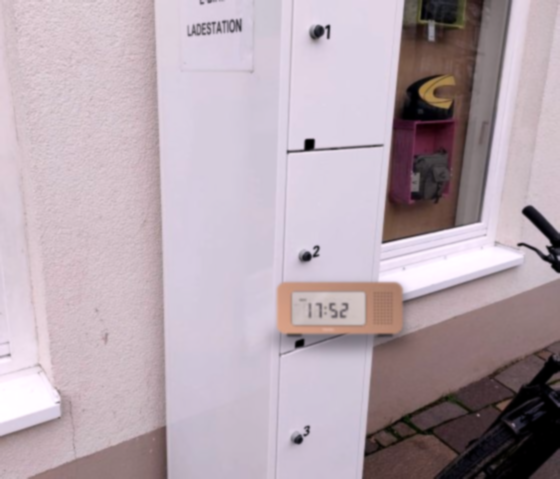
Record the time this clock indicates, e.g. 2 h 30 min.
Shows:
17 h 52 min
